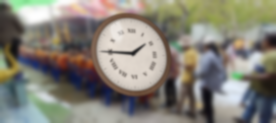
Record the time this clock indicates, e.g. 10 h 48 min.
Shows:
1 h 45 min
